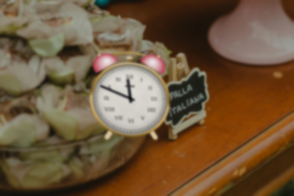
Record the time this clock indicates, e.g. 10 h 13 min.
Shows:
11 h 49 min
